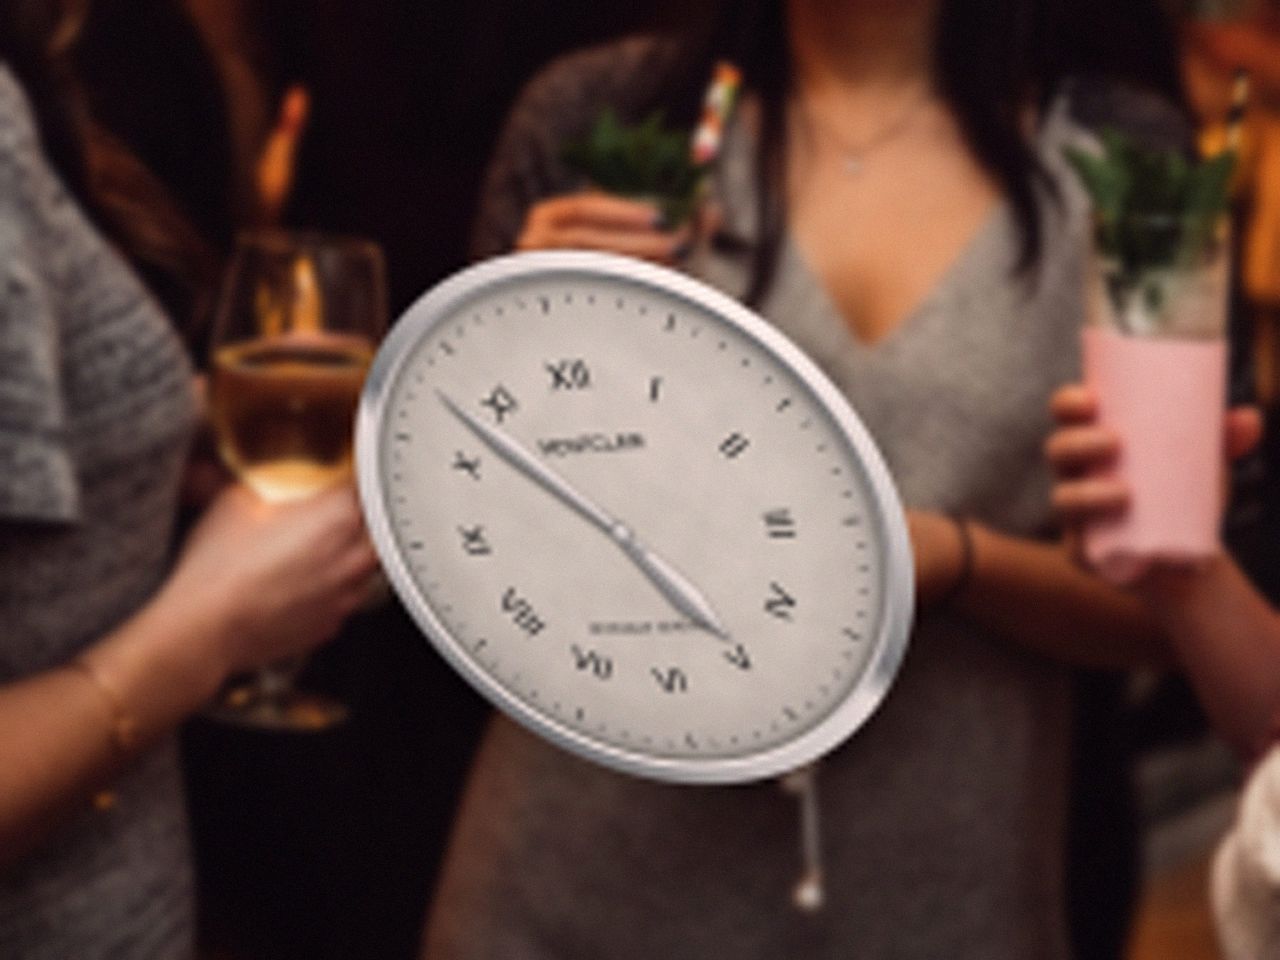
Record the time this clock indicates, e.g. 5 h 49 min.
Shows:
4 h 53 min
